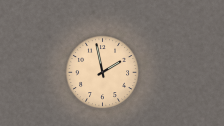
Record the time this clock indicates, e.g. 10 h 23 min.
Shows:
1 h 58 min
